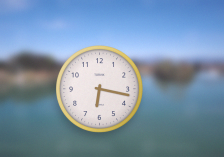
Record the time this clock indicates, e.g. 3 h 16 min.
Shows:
6 h 17 min
